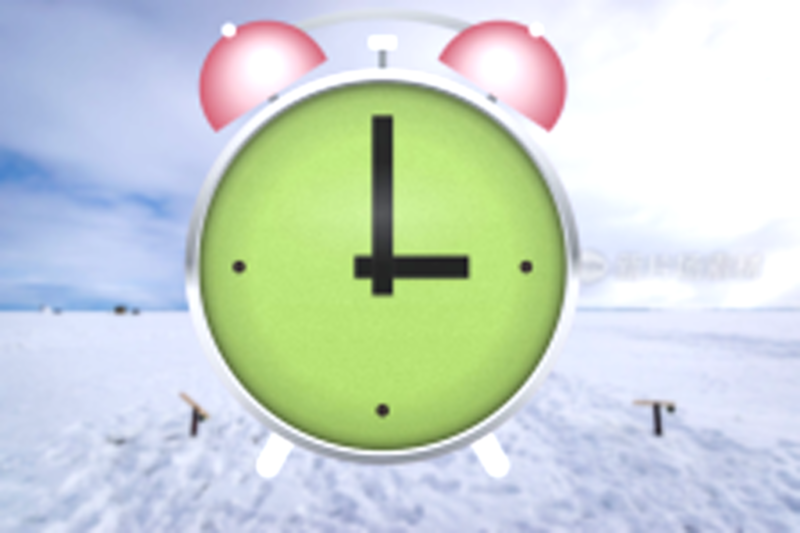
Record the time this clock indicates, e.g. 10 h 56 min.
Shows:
3 h 00 min
